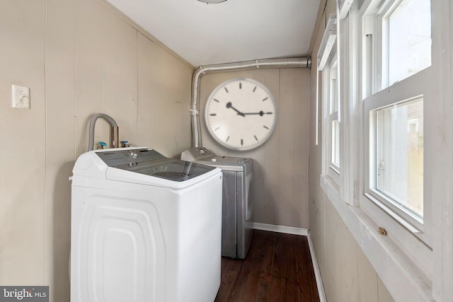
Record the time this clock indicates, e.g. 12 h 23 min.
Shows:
10 h 15 min
